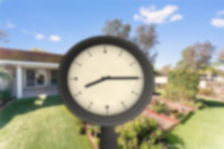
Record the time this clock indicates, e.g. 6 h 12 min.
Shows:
8 h 15 min
